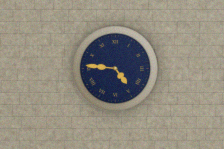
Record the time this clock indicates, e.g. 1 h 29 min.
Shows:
4 h 46 min
